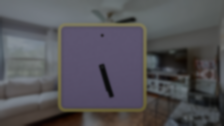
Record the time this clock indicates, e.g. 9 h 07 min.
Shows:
5 h 27 min
